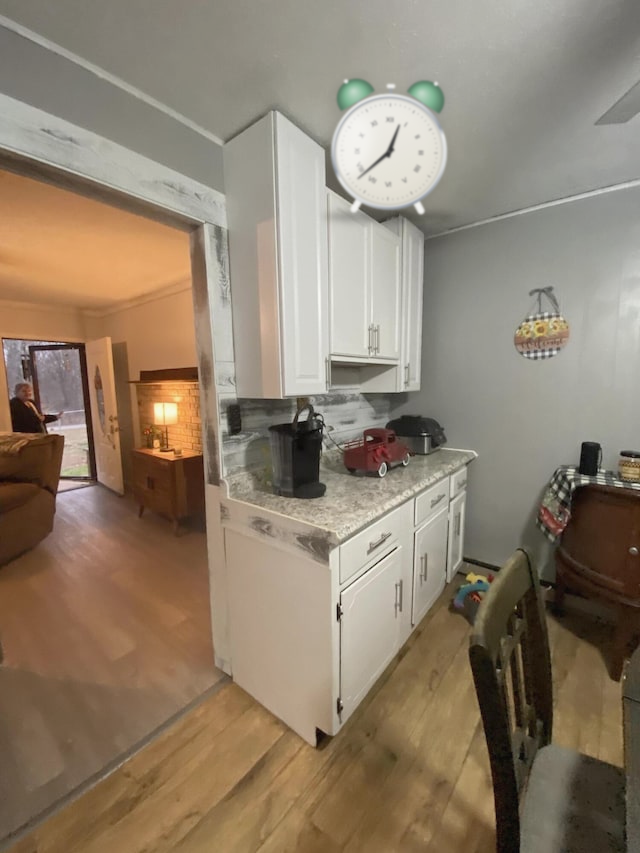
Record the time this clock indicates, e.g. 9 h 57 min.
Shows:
12 h 38 min
